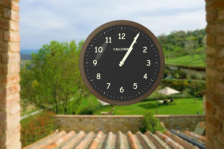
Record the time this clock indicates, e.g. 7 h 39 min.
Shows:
1 h 05 min
